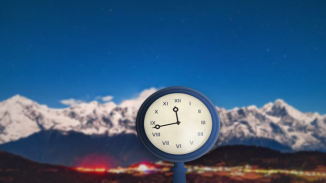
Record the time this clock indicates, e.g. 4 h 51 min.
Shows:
11 h 43 min
